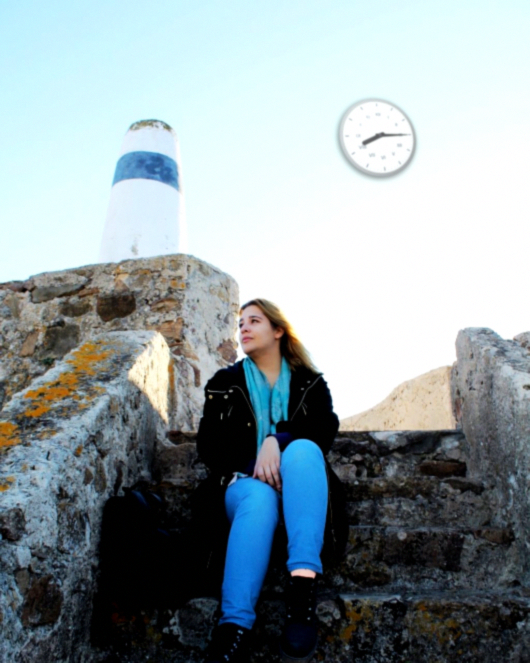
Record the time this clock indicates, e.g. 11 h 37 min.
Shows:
8 h 15 min
